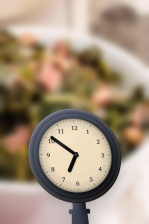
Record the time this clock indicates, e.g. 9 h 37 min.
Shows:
6 h 51 min
